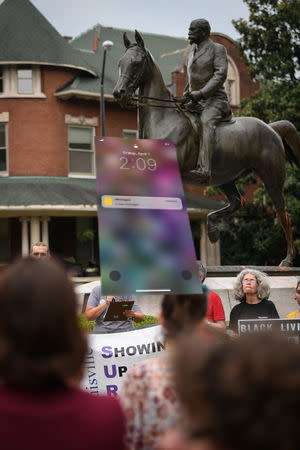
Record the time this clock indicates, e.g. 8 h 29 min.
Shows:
2 h 09 min
